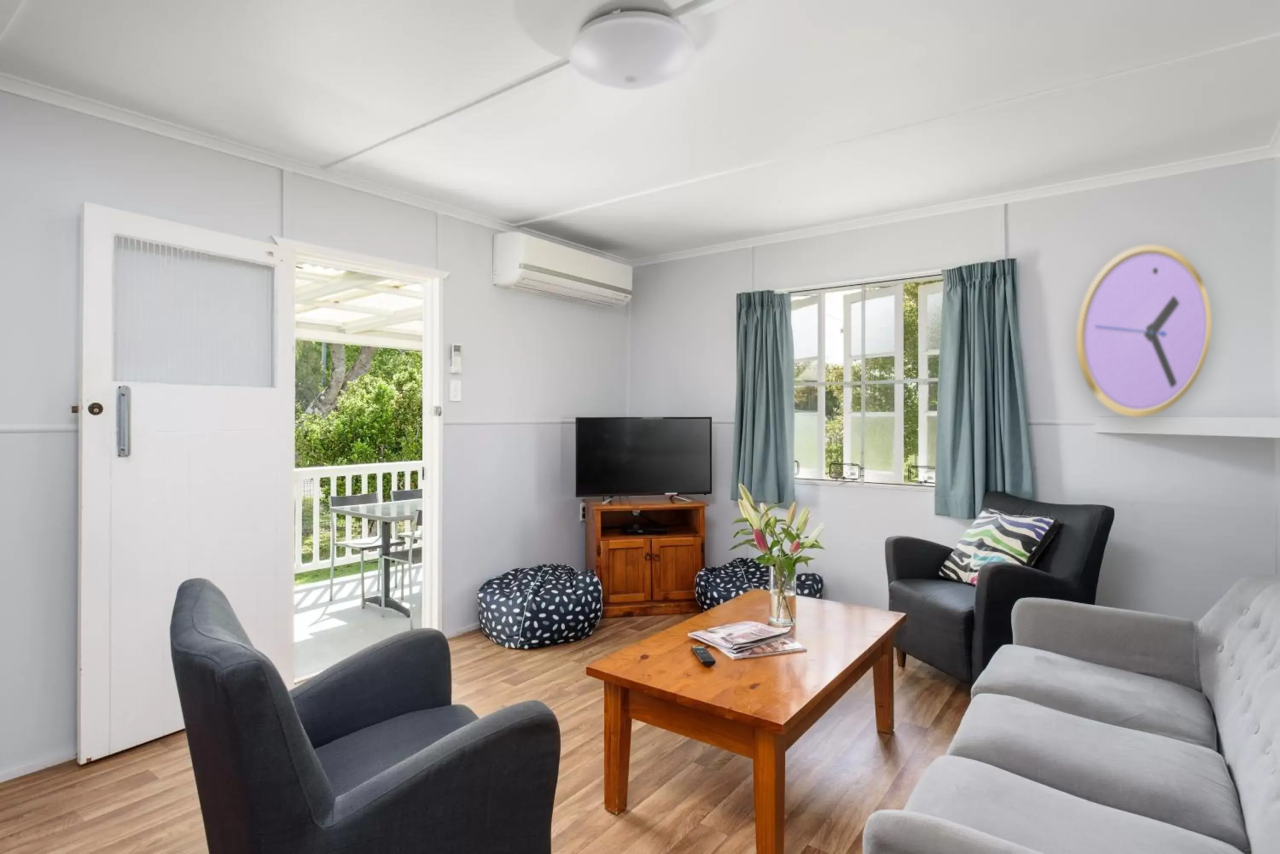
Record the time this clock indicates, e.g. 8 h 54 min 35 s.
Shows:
1 h 24 min 46 s
